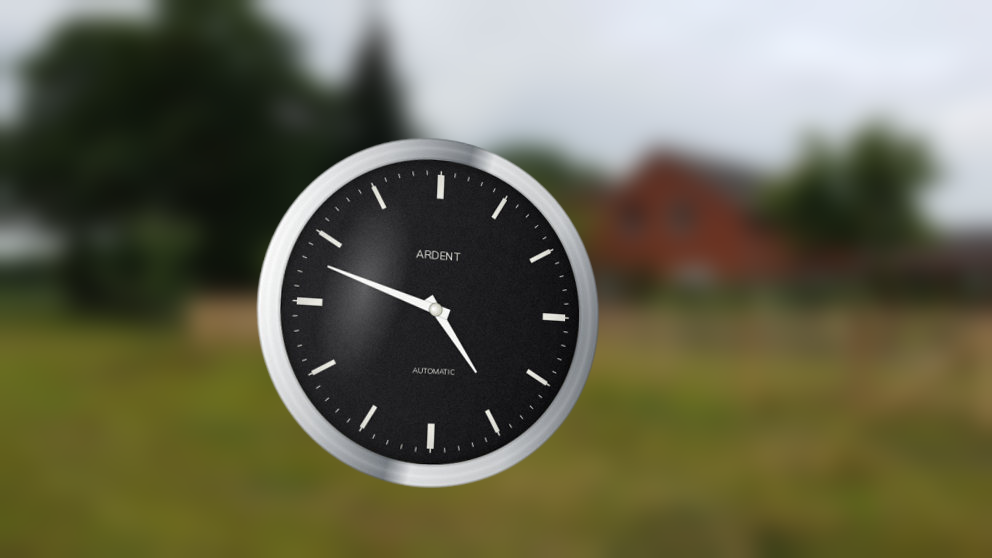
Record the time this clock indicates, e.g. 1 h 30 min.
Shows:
4 h 48 min
